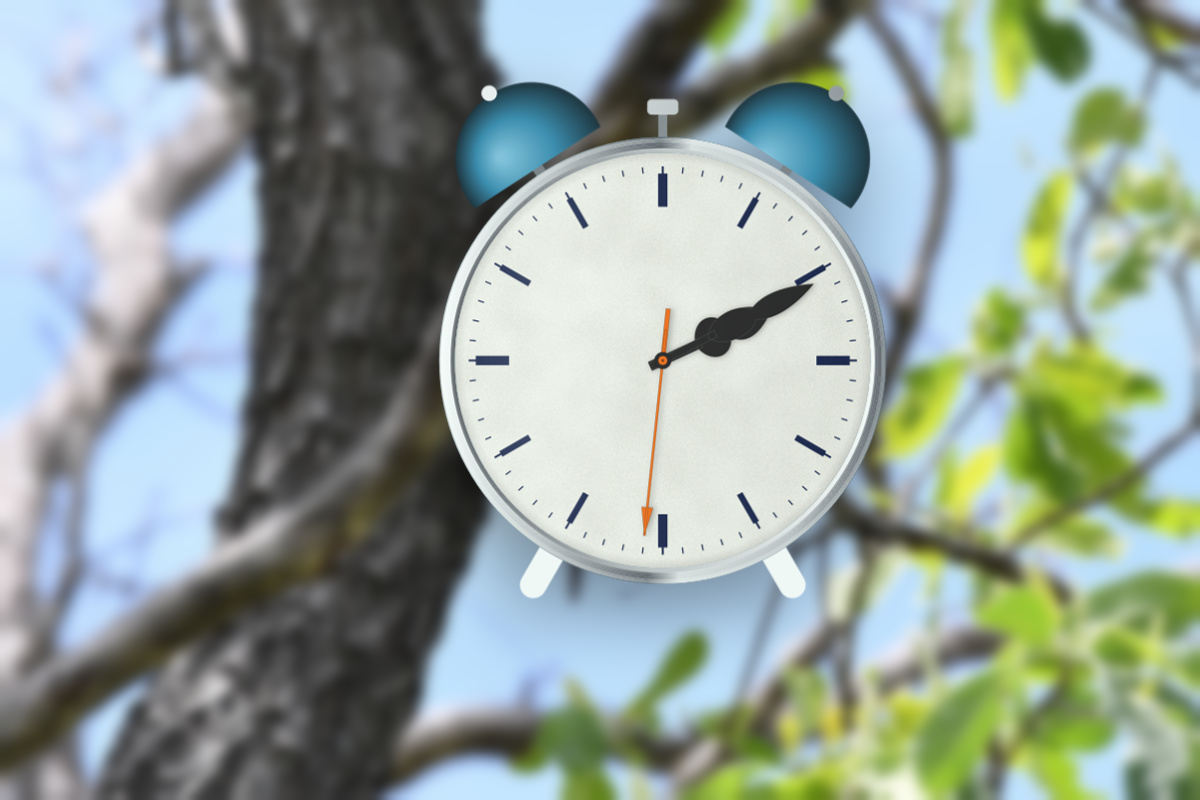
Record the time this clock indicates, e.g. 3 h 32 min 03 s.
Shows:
2 h 10 min 31 s
